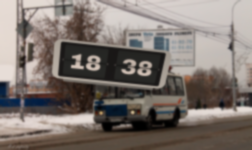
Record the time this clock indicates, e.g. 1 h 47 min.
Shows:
18 h 38 min
